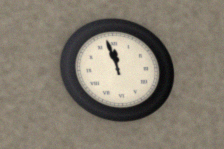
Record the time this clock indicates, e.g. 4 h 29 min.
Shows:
11 h 58 min
